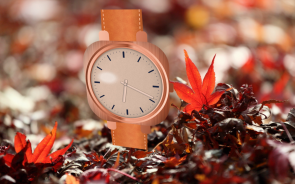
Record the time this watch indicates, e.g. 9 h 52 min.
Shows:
6 h 19 min
